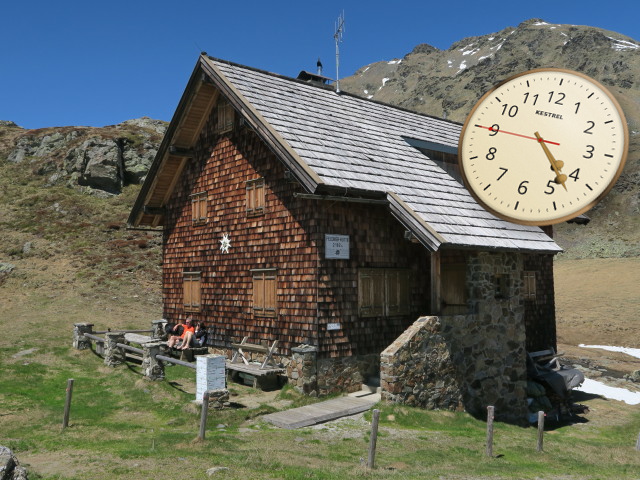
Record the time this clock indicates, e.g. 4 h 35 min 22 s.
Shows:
4 h 22 min 45 s
